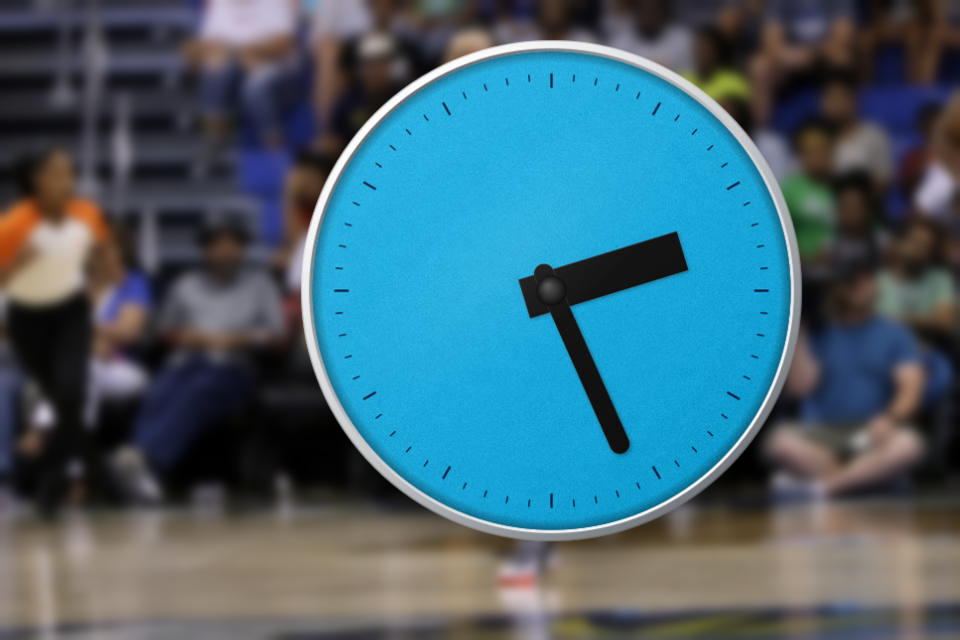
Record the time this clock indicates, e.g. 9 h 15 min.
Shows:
2 h 26 min
